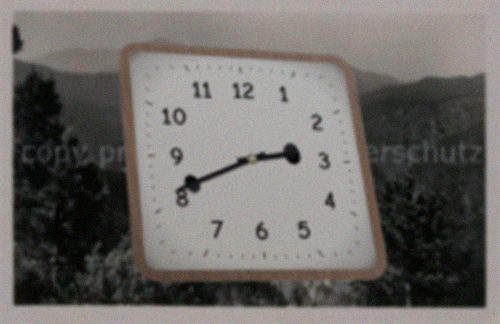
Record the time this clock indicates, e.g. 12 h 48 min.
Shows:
2 h 41 min
